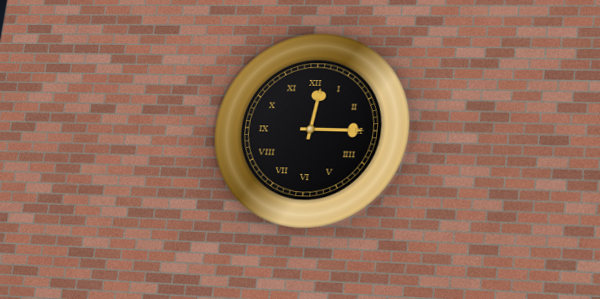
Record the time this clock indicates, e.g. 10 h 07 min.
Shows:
12 h 15 min
